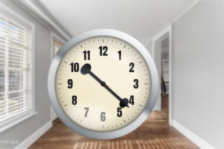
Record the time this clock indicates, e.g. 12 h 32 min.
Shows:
10 h 22 min
